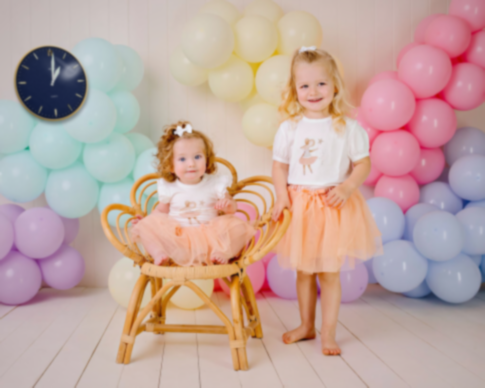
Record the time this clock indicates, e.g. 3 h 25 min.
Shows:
1 h 01 min
